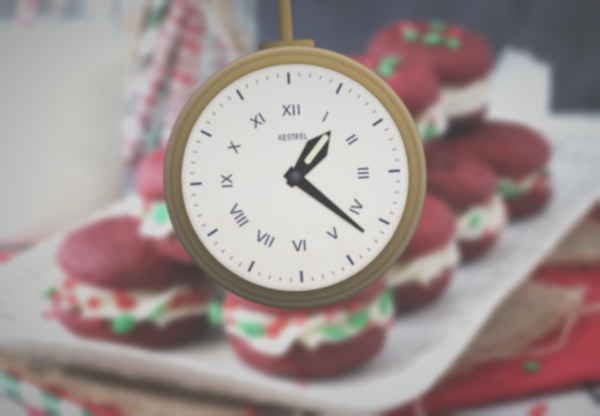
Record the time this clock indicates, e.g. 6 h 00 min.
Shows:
1 h 22 min
